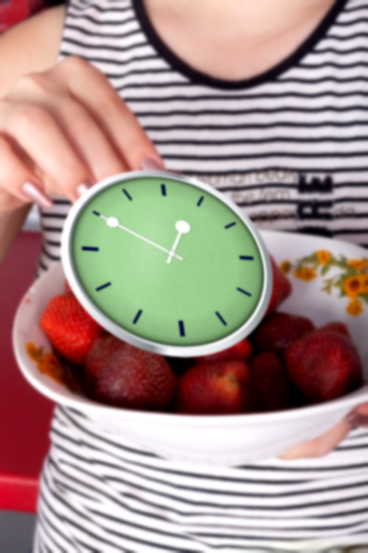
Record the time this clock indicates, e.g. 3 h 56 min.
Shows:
12 h 50 min
